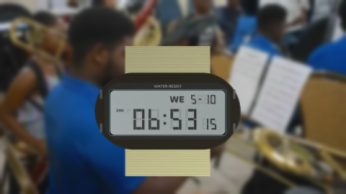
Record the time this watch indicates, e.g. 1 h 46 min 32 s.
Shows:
6 h 53 min 15 s
